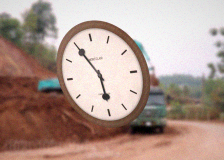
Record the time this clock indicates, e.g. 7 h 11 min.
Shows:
5 h 55 min
